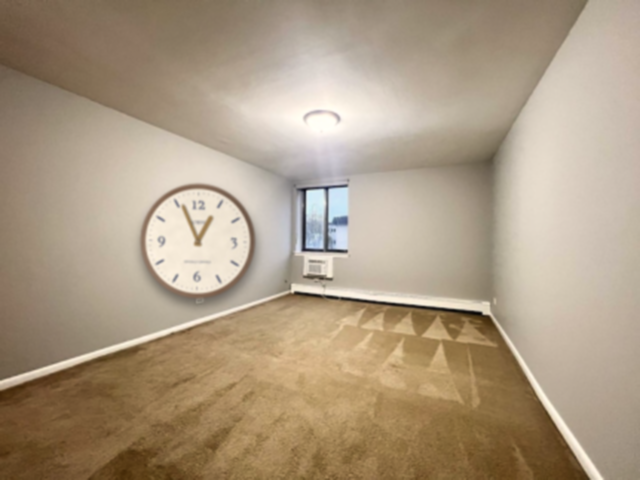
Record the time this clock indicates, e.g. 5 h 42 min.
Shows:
12 h 56 min
